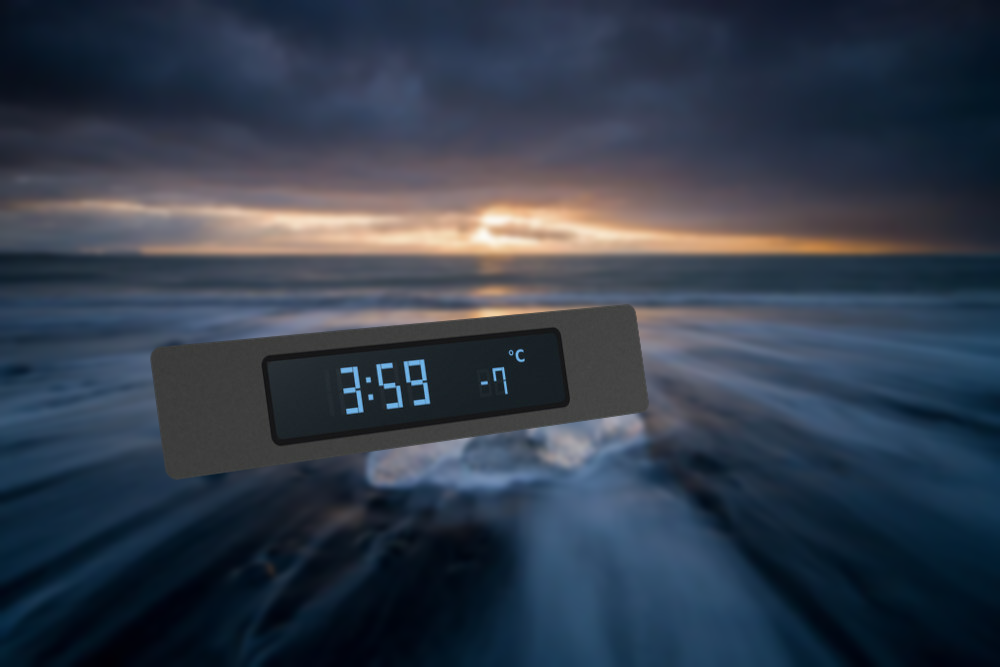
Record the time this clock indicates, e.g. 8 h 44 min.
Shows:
3 h 59 min
